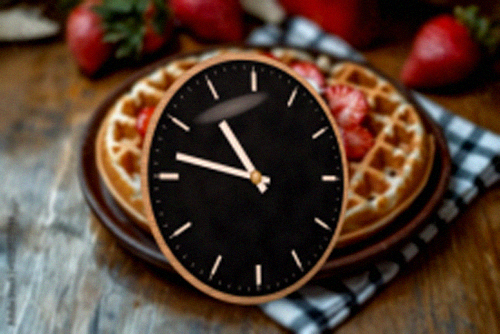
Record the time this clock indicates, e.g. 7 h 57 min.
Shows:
10 h 47 min
